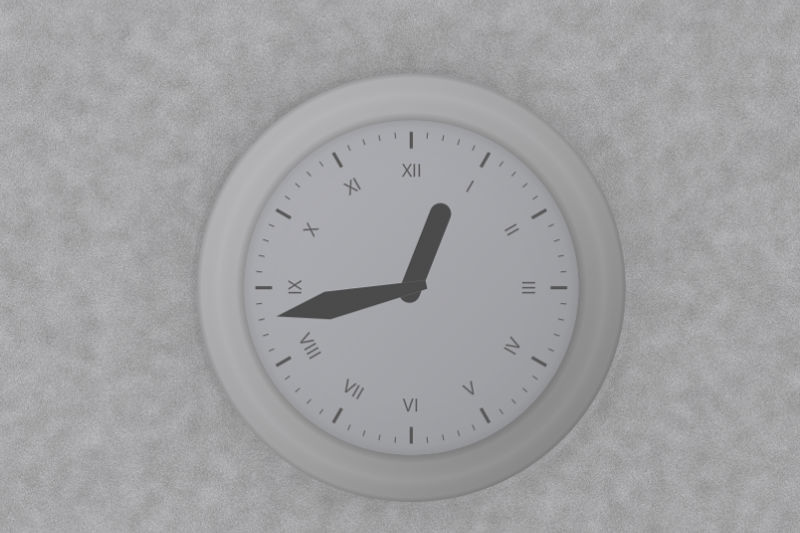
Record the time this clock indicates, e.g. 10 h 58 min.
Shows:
12 h 43 min
